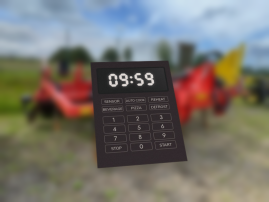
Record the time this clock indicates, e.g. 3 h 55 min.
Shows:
9 h 59 min
